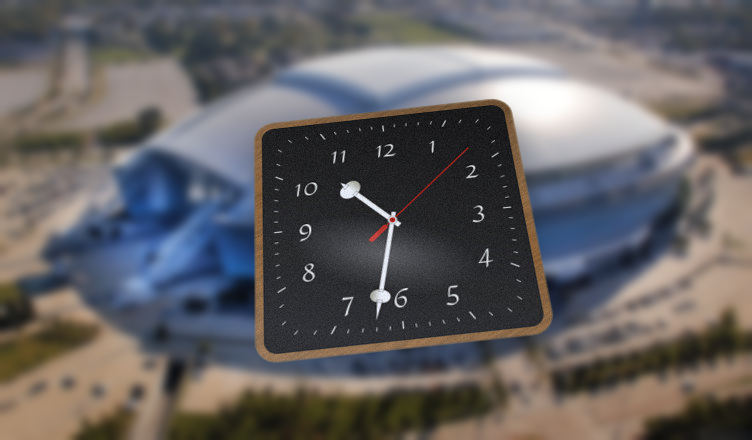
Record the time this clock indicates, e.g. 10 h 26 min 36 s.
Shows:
10 h 32 min 08 s
